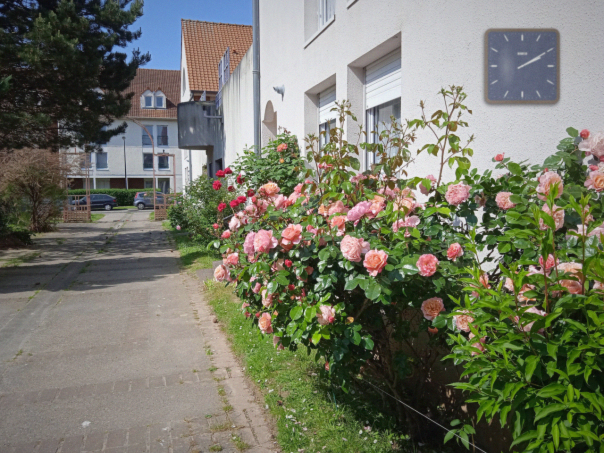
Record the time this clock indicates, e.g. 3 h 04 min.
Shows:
2 h 10 min
